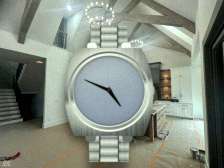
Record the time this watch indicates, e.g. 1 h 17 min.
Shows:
4 h 49 min
